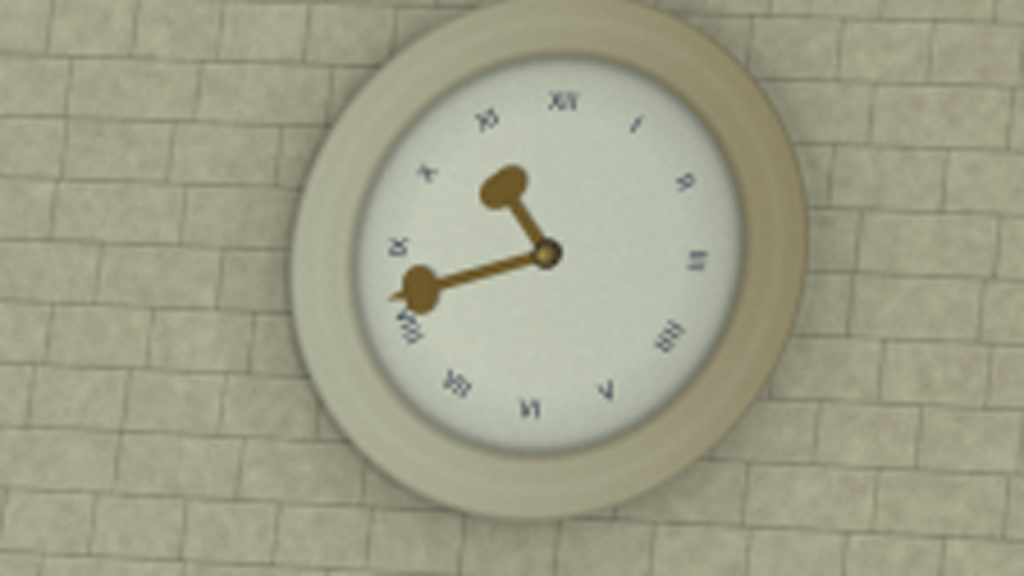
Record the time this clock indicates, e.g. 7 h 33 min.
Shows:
10 h 42 min
